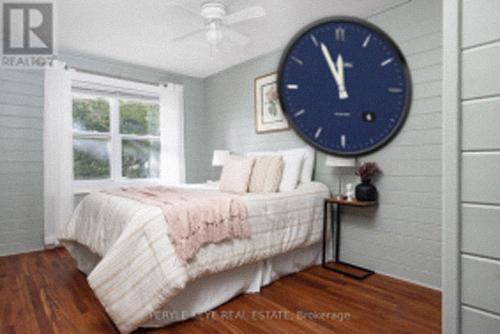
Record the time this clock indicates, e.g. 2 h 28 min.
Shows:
11 h 56 min
